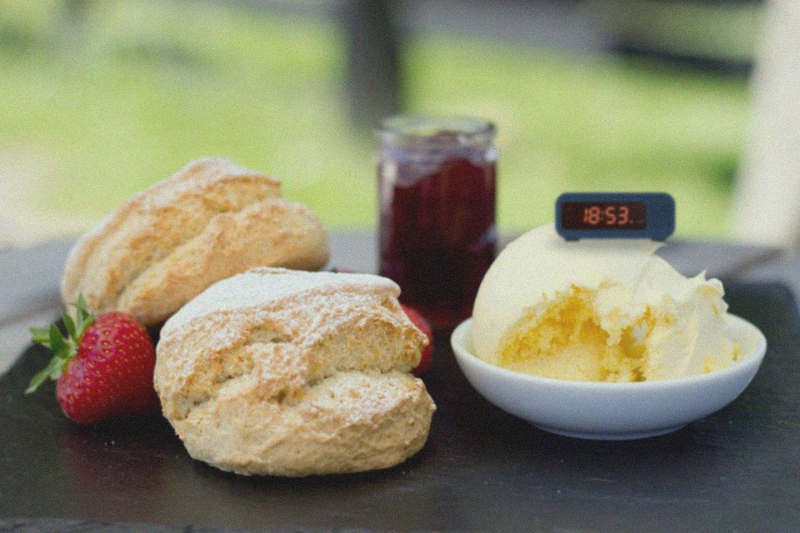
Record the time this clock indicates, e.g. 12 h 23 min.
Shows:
18 h 53 min
